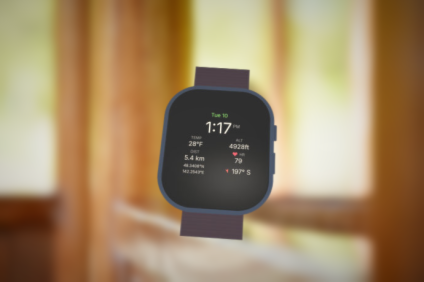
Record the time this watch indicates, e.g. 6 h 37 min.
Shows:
1 h 17 min
